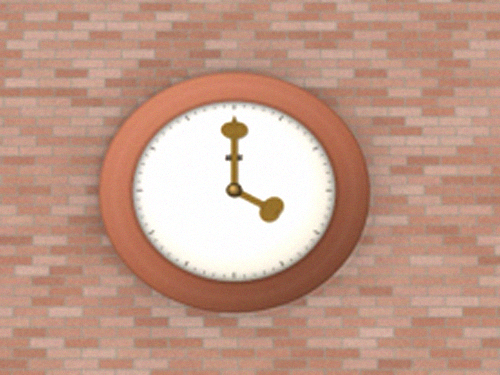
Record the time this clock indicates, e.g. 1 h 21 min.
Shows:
4 h 00 min
